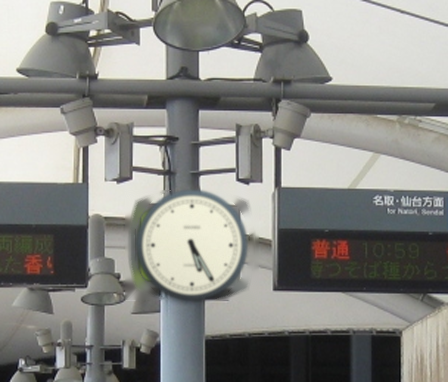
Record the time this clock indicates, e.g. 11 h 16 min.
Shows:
5 h 25 min
